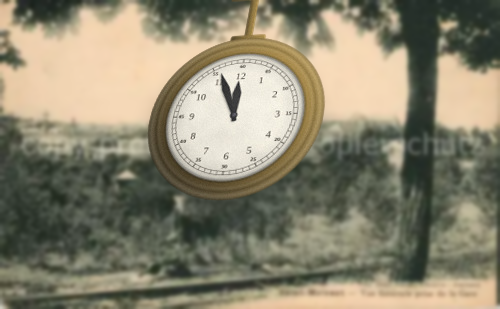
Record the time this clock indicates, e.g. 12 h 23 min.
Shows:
11 h 56 min
